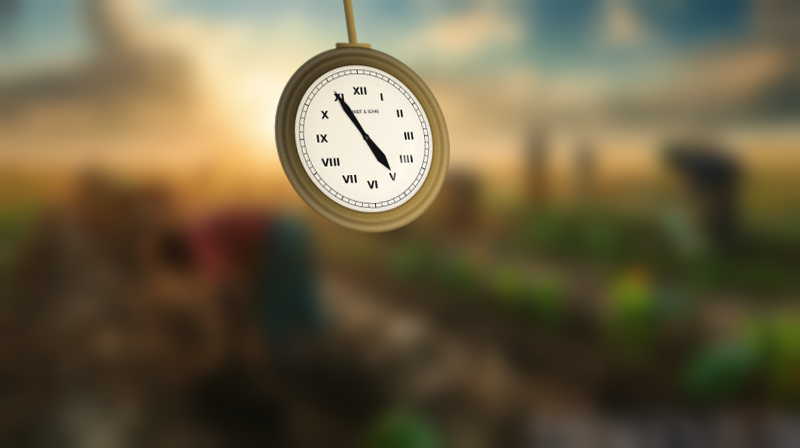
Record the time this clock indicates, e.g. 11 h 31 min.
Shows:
4 h 55 min
